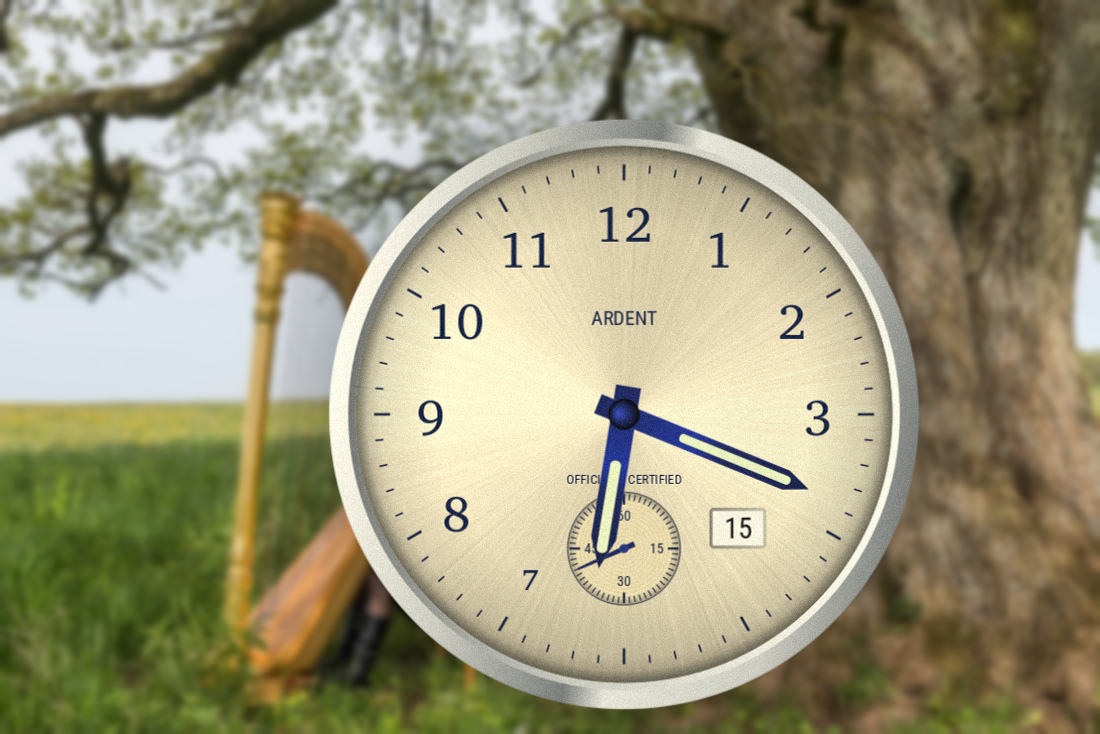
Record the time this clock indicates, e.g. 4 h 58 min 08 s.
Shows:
6 h 18 min 41 s
